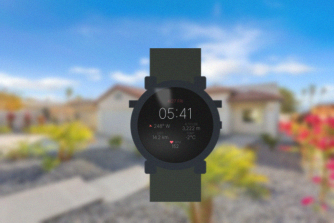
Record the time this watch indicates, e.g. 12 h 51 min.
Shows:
5 h 41 min
